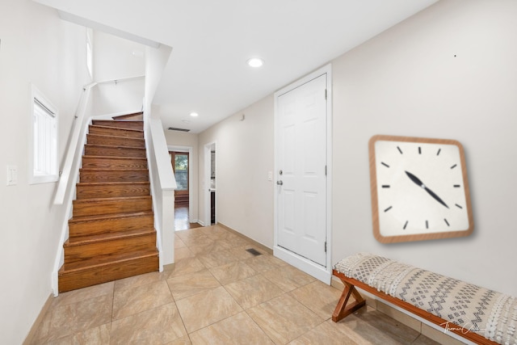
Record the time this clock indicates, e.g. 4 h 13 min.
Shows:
10 h 22 min
